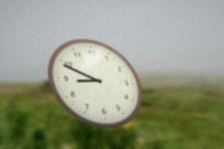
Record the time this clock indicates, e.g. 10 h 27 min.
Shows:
8 h 49 min
